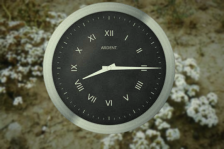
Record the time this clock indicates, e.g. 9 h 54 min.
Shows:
8 h 15 min
